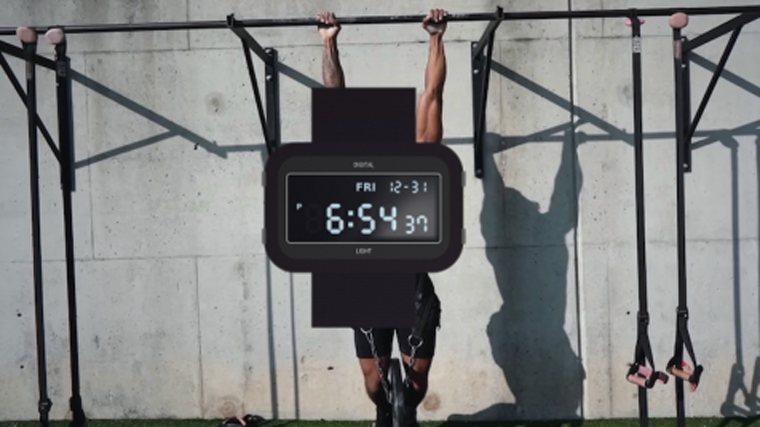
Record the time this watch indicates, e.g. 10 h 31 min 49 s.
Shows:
6 h 54 min 37 s
